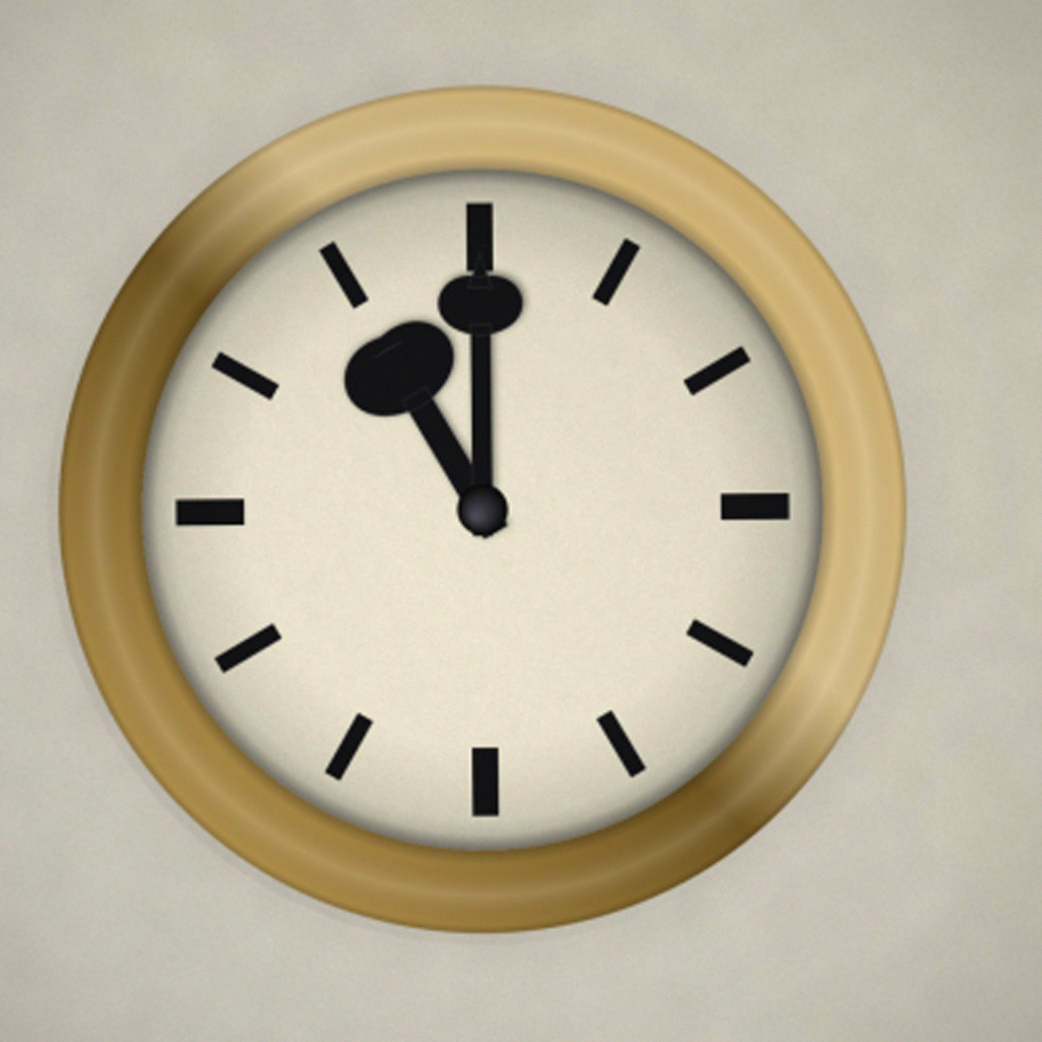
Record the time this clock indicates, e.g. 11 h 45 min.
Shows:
11 h 00 min
